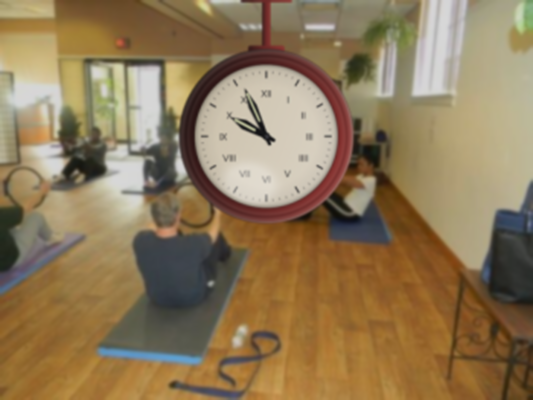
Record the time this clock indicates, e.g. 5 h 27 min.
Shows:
9 h 56 min
